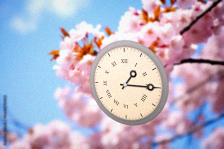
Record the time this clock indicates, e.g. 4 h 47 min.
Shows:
1 h 15 min
